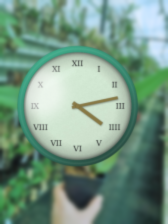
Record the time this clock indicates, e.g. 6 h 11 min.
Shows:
4 h 13 min
